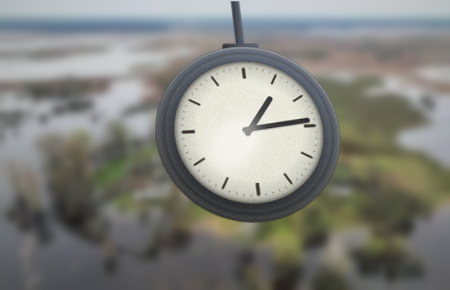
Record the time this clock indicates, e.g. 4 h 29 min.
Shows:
1 h 14 min
